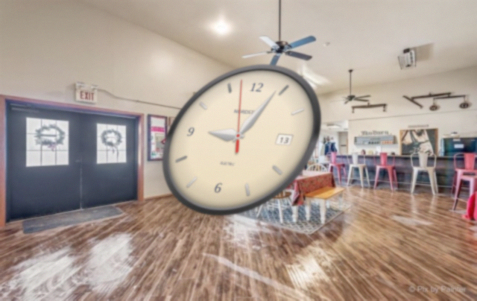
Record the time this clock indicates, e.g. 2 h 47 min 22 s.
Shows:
9 h 03 min 57 s
